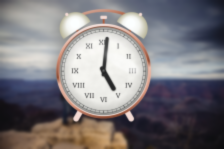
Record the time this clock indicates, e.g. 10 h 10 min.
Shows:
5 h 01 min
